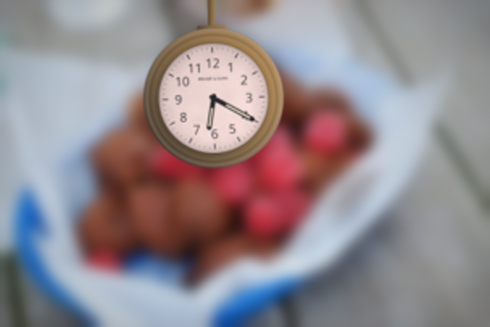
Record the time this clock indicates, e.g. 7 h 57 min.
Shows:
6 h 20 min
